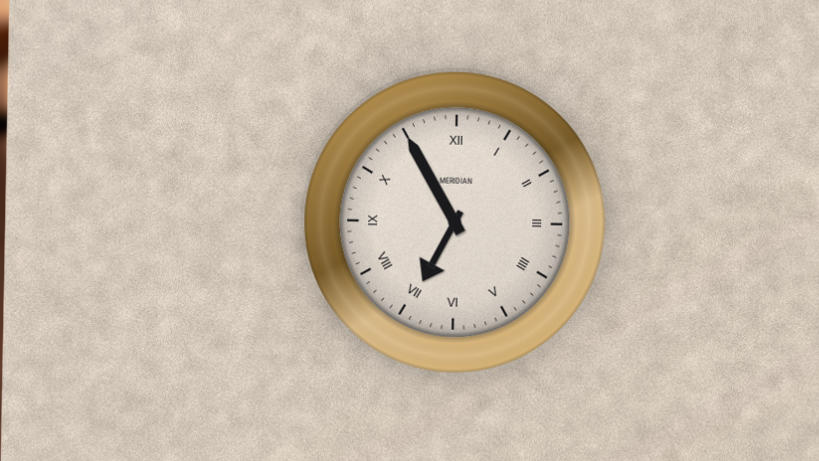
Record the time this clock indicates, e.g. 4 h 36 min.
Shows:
6 h 55 min
